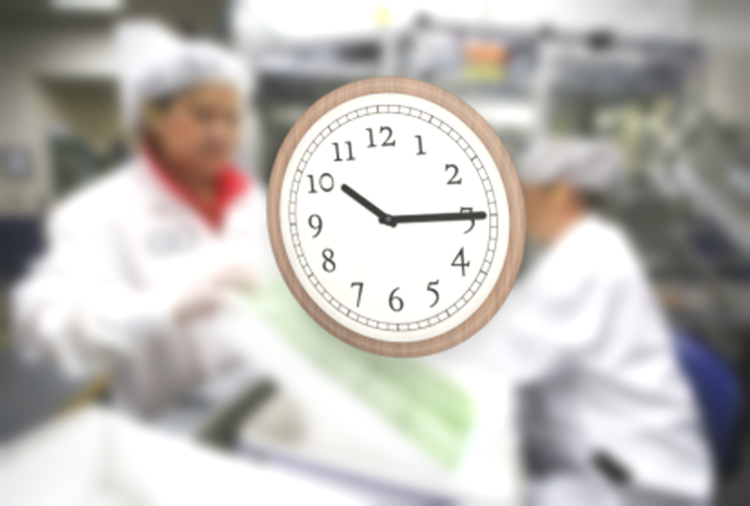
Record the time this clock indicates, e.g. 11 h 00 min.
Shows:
10 h 15 min
